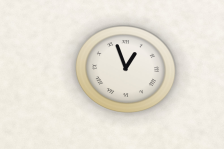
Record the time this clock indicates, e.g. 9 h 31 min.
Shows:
12 h 57 min
